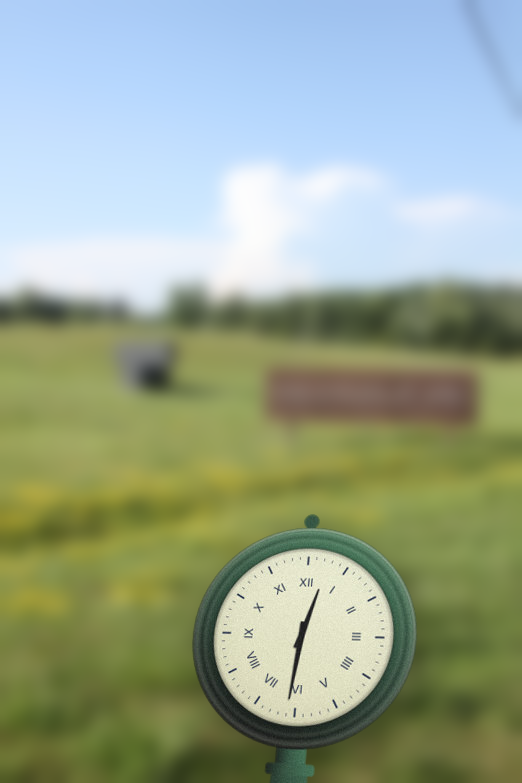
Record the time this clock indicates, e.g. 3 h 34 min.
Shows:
12 h 31 min
